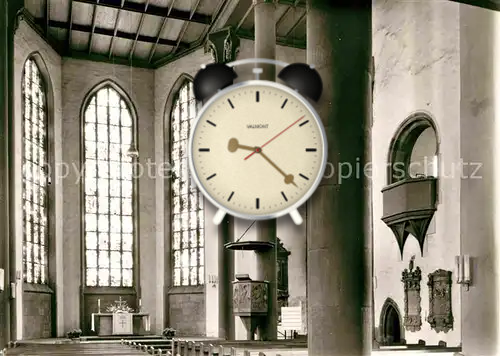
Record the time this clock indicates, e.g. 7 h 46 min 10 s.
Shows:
9 h 22 min 09 s
